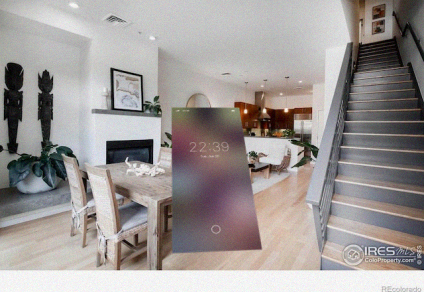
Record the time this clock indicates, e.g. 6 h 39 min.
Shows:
22 h 39 min
